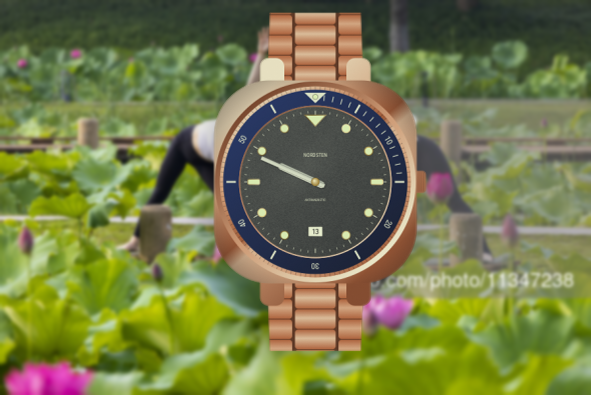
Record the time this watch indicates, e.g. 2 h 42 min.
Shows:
9 h 49 min
